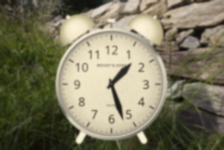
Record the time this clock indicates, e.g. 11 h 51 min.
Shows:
1 h 27 min
